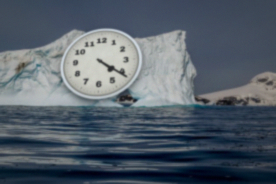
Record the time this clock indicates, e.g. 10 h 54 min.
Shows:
4 h 21 min
